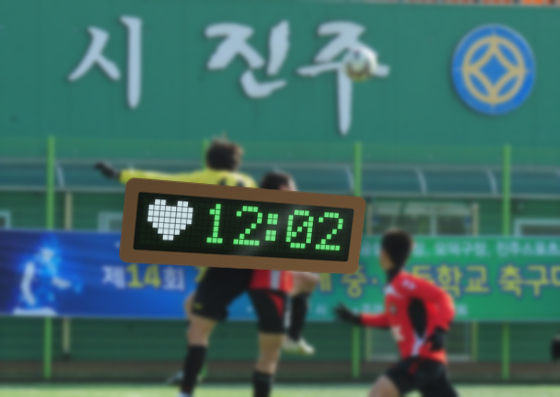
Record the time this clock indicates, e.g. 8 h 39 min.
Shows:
12 h 02 min
